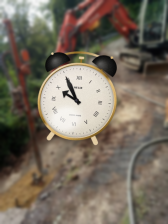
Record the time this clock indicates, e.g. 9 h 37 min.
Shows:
9 h 55 min
